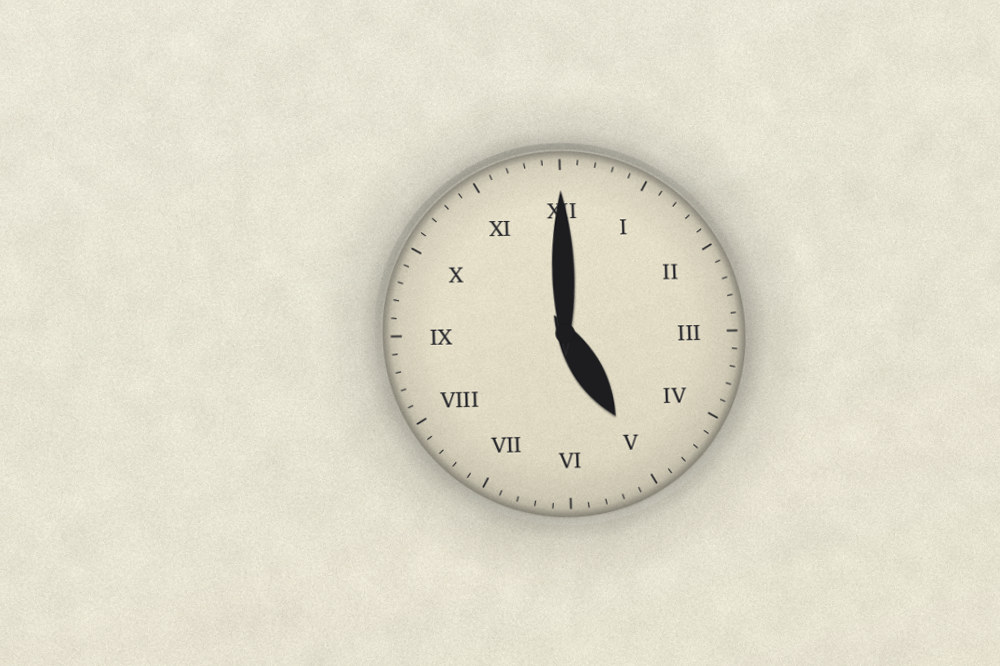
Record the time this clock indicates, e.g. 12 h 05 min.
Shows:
5 h 00 min
